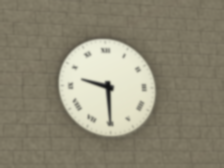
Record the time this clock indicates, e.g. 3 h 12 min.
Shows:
9 h 30 min
